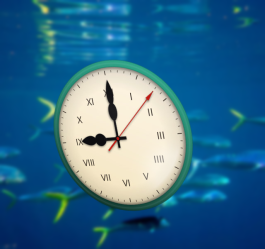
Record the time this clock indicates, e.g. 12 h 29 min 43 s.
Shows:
9 h 00 min 08 s
